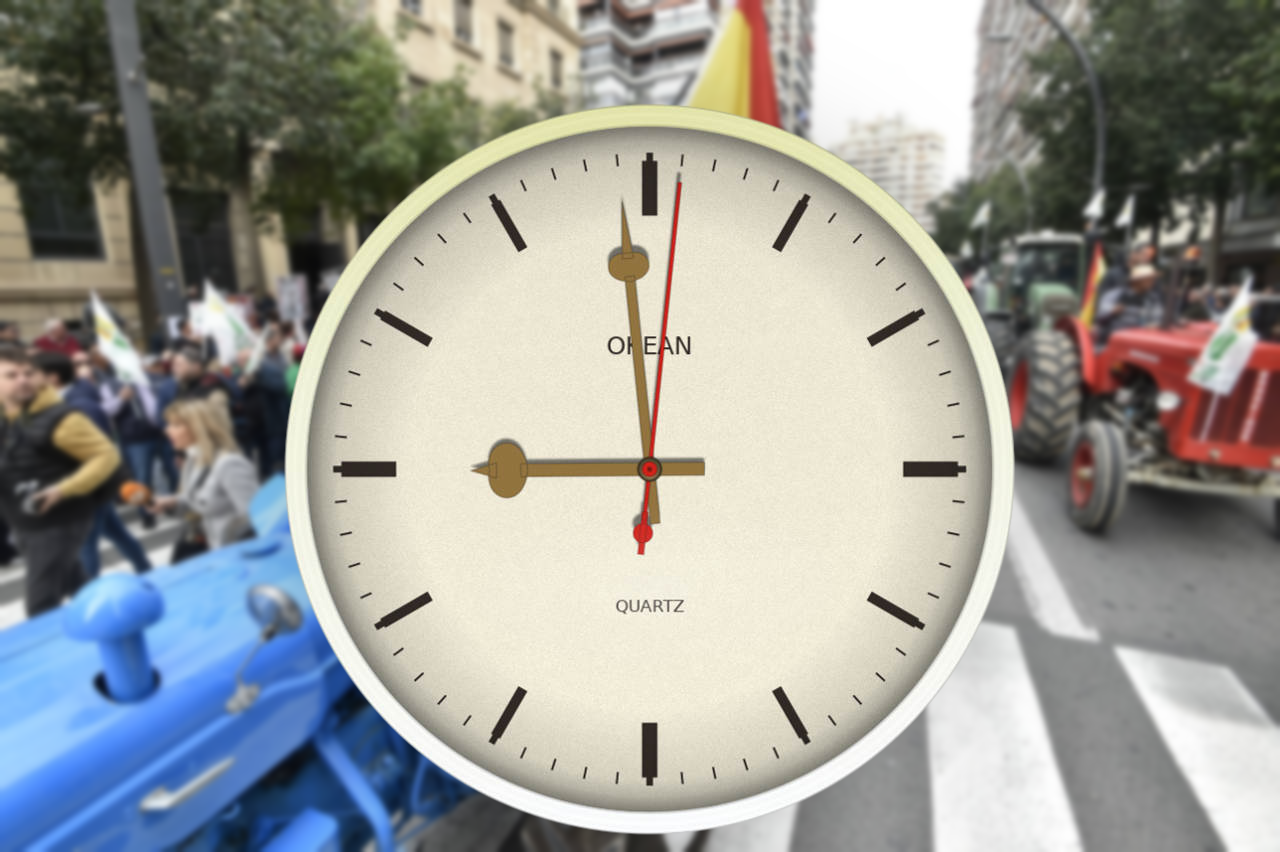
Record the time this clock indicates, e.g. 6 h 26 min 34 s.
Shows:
8 h 59 min 01 s
